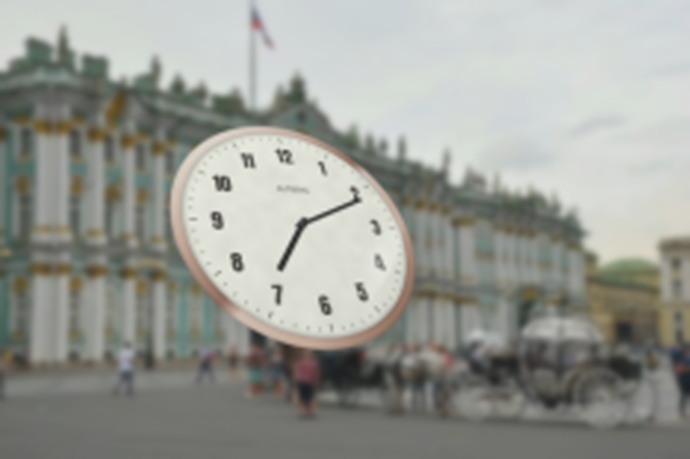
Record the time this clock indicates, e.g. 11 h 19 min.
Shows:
7 h 11 min
